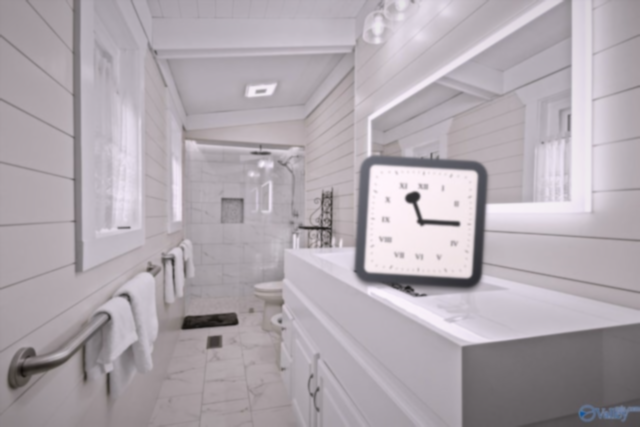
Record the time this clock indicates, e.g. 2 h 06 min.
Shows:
11 h 15 min
